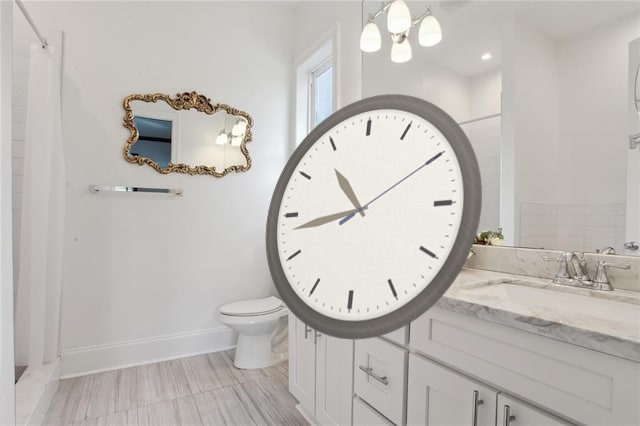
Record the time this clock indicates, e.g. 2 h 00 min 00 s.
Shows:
10 h 43 min 10 s
